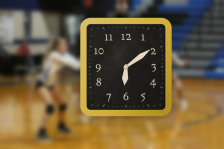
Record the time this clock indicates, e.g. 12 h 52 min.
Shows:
6 h 09 min
